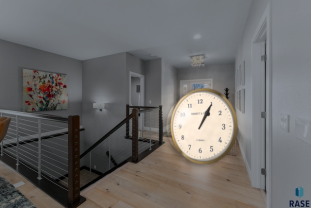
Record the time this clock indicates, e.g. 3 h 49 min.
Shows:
1 h 05 min
